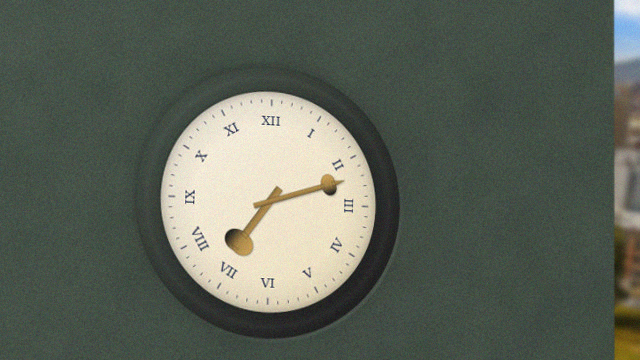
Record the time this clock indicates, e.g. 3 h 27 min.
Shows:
7 h 12 min
